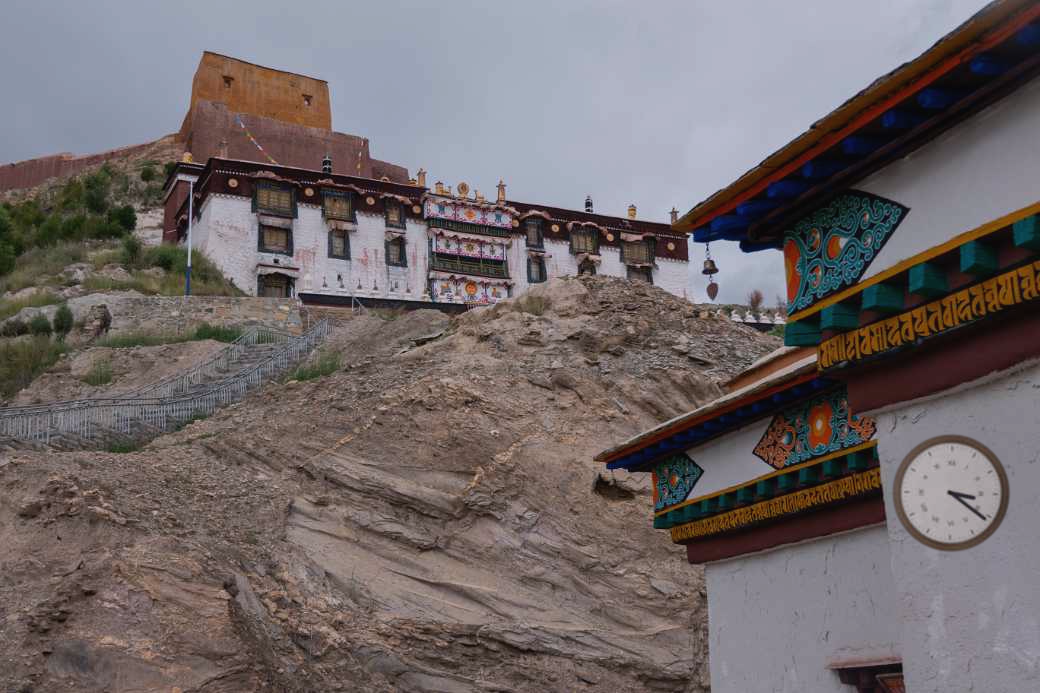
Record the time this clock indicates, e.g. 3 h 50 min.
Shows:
3 h 21 min
